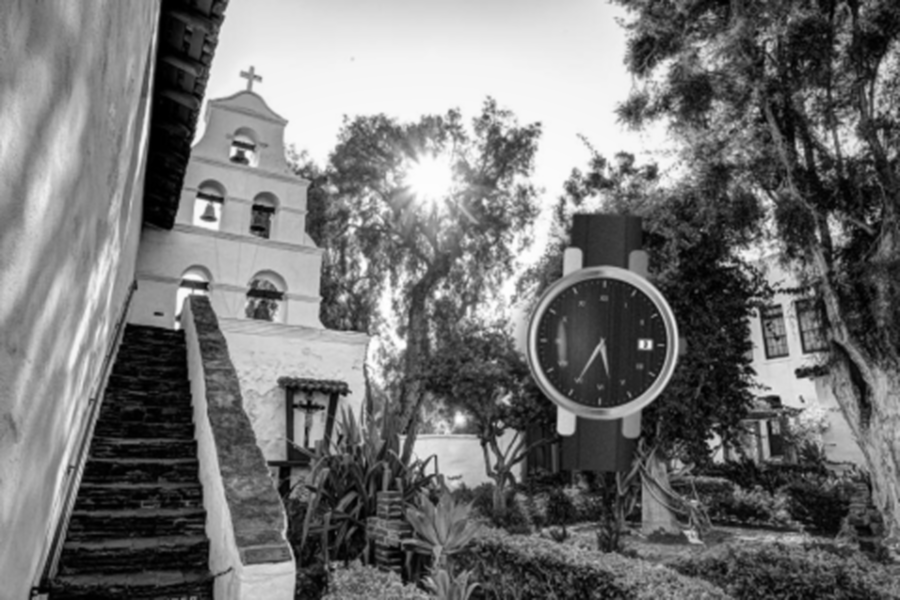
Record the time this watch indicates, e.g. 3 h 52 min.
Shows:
5 h 35 min
